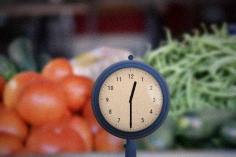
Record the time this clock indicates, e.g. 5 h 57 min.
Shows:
12 h 30 min
